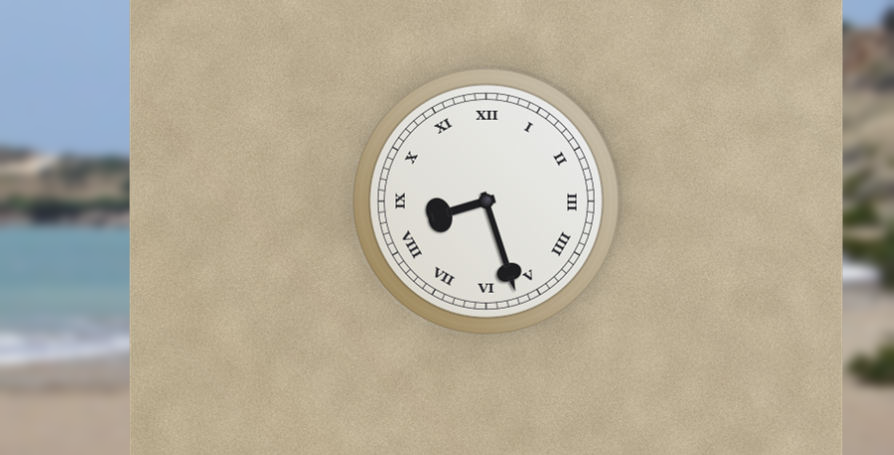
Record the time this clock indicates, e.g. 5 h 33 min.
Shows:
8 h 27 min
